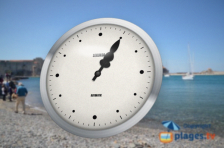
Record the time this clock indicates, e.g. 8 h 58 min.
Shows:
1 h 05 min
